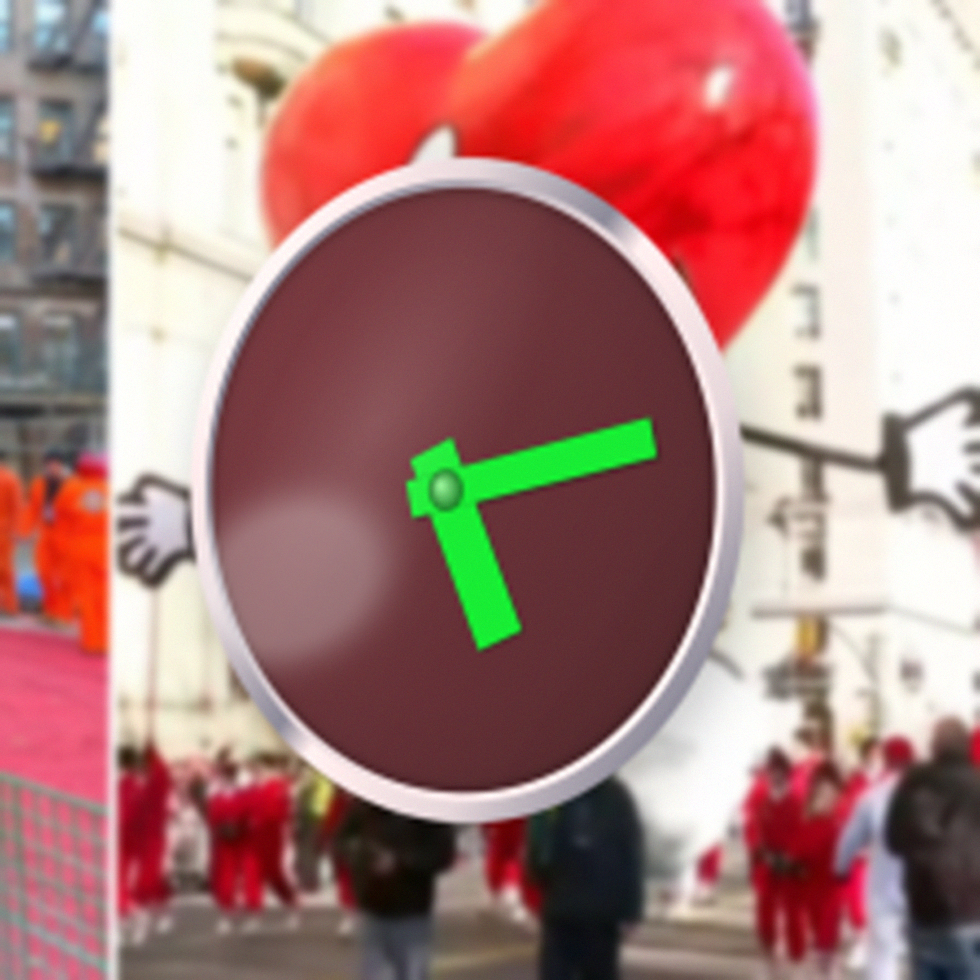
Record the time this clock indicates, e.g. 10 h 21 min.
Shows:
5 h 13 min
